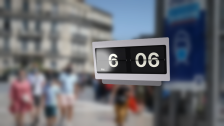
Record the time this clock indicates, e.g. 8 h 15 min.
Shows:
6 h 06 min
